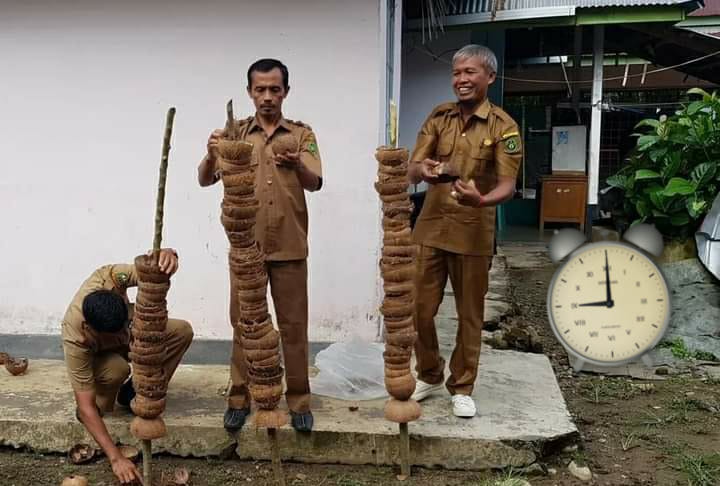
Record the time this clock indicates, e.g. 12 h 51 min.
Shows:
9 h 00 min
